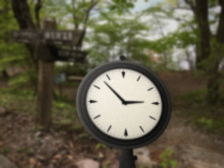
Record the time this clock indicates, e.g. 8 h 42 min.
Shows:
2 h 53 min
